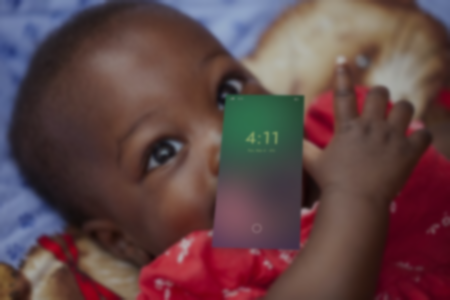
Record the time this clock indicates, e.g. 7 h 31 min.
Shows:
4 h 11 min
